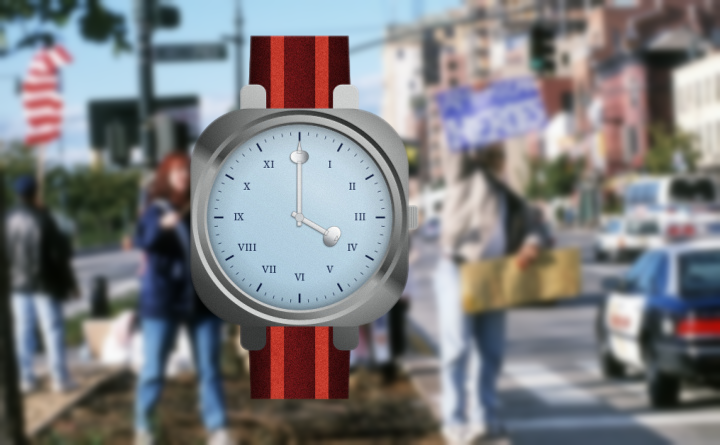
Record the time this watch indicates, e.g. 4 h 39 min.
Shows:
4 h 00 min
